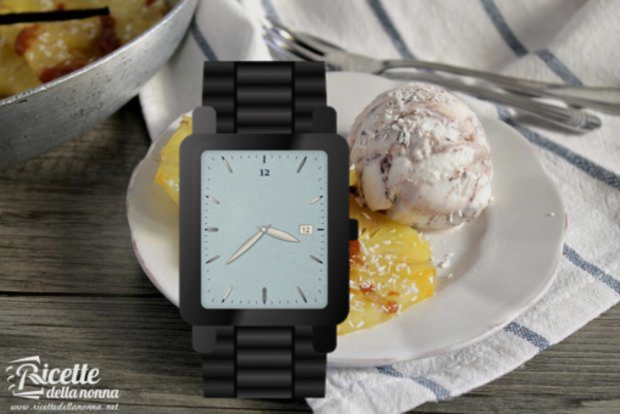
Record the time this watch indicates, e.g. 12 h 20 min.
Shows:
3 h 38 min
